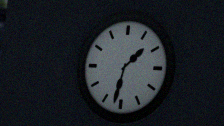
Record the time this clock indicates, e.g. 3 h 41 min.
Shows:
1 h 32 min
